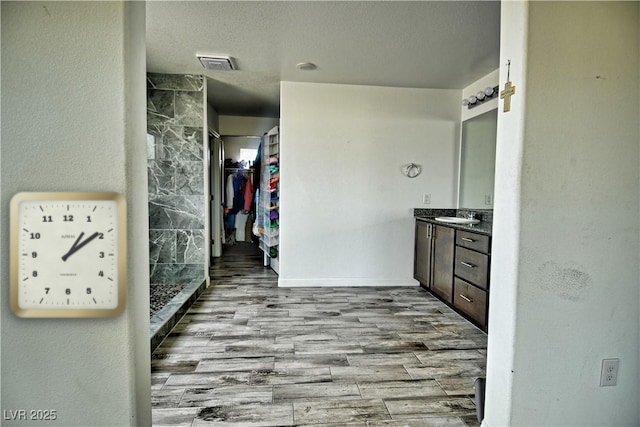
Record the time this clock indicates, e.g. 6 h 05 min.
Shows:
1 h 09 min
